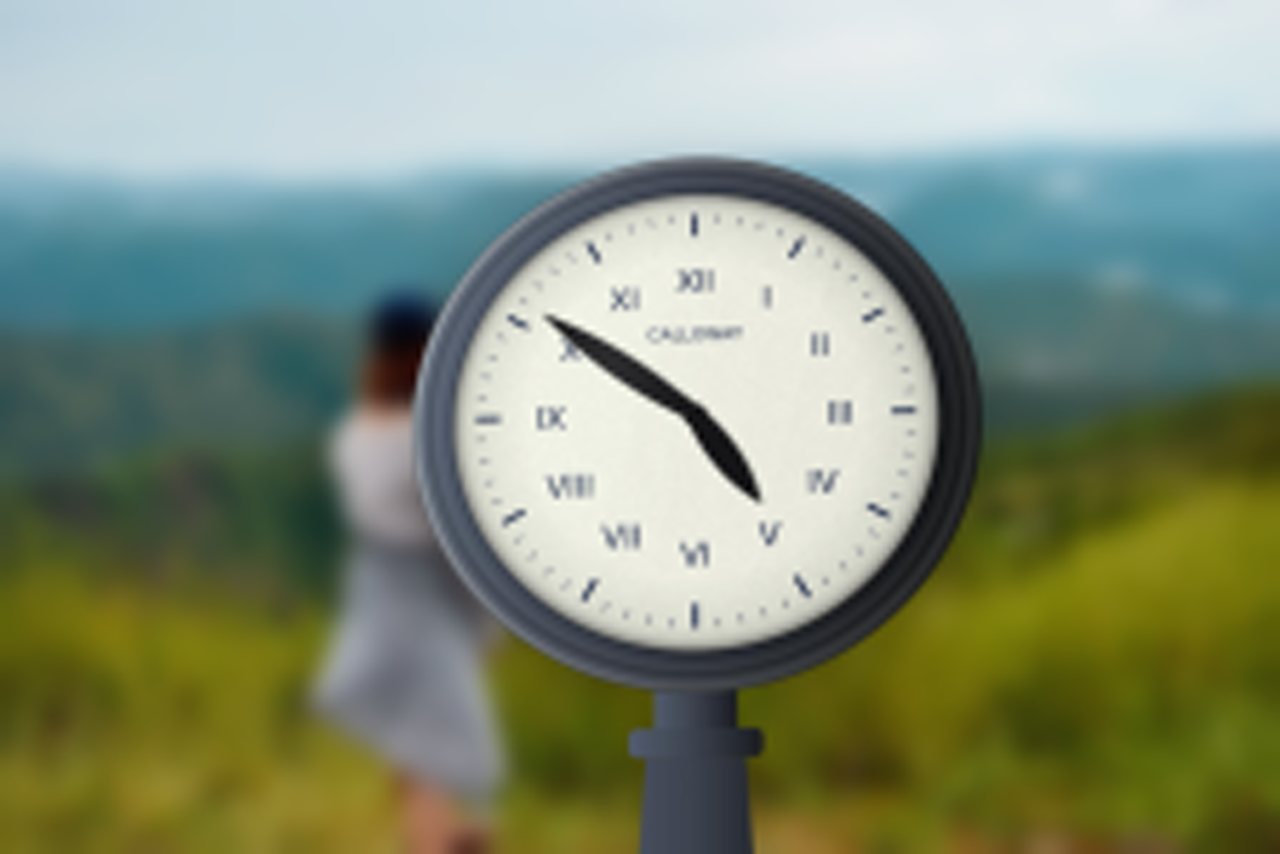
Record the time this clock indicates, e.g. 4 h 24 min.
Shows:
4 h 51 min
